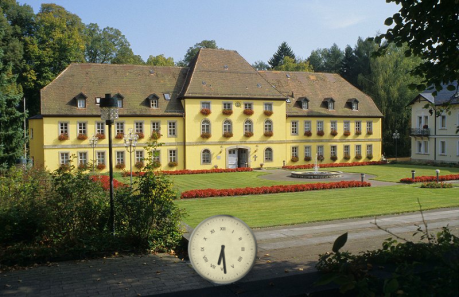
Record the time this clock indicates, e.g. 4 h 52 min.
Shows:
6 h 29 min
